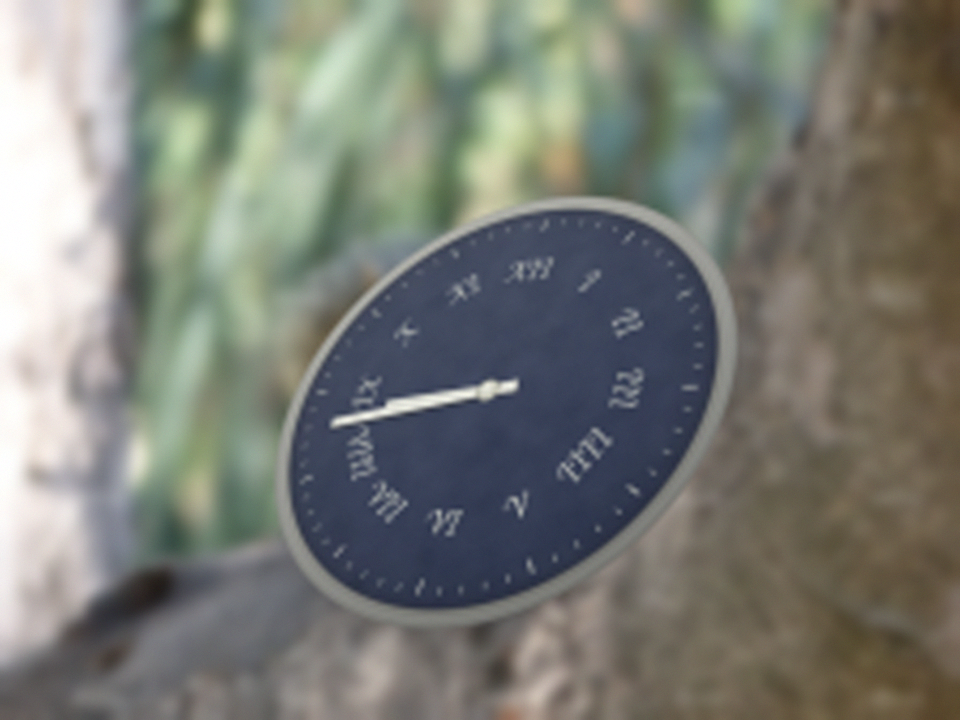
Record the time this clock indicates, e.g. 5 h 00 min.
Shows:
8 h 43 min
